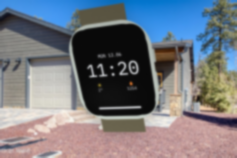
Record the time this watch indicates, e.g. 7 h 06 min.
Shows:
11 h 20 min
